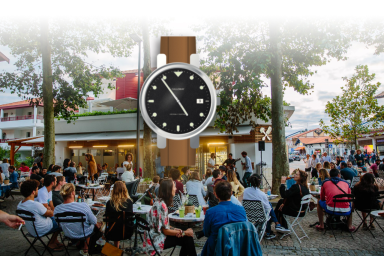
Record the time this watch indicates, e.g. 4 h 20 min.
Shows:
4 h 54 min
